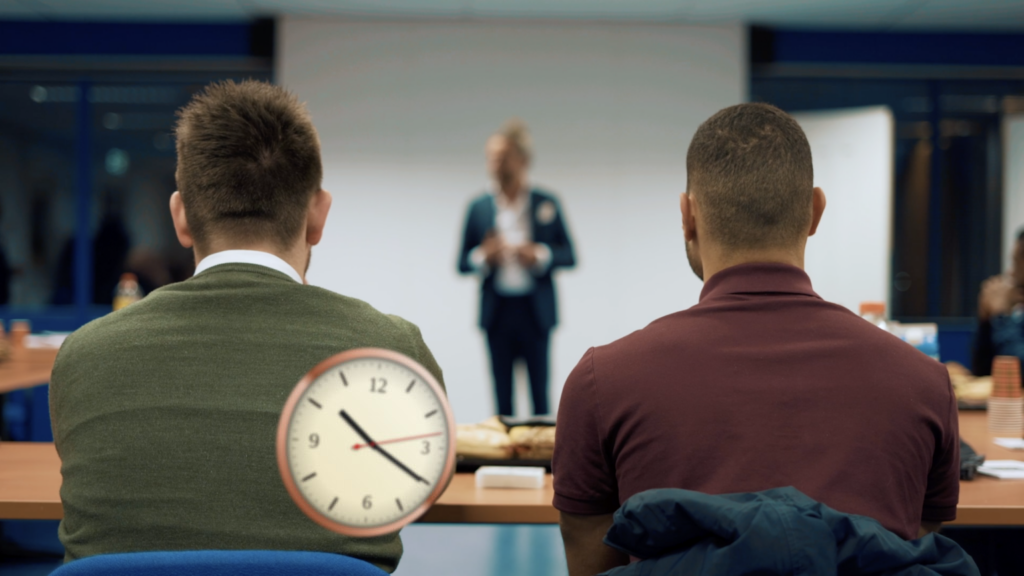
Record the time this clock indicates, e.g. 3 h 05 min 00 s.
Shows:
10 h 20 min 13 s
